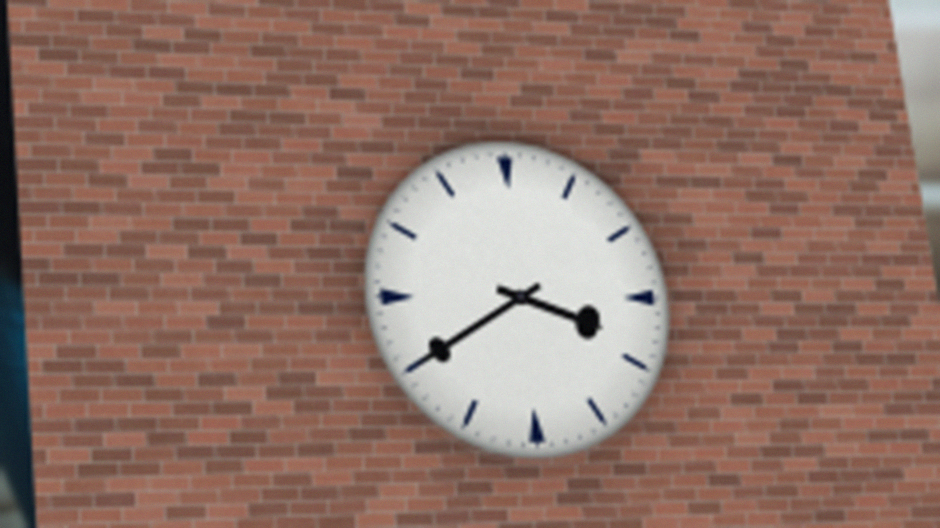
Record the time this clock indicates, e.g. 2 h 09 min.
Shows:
3 h 40 min
